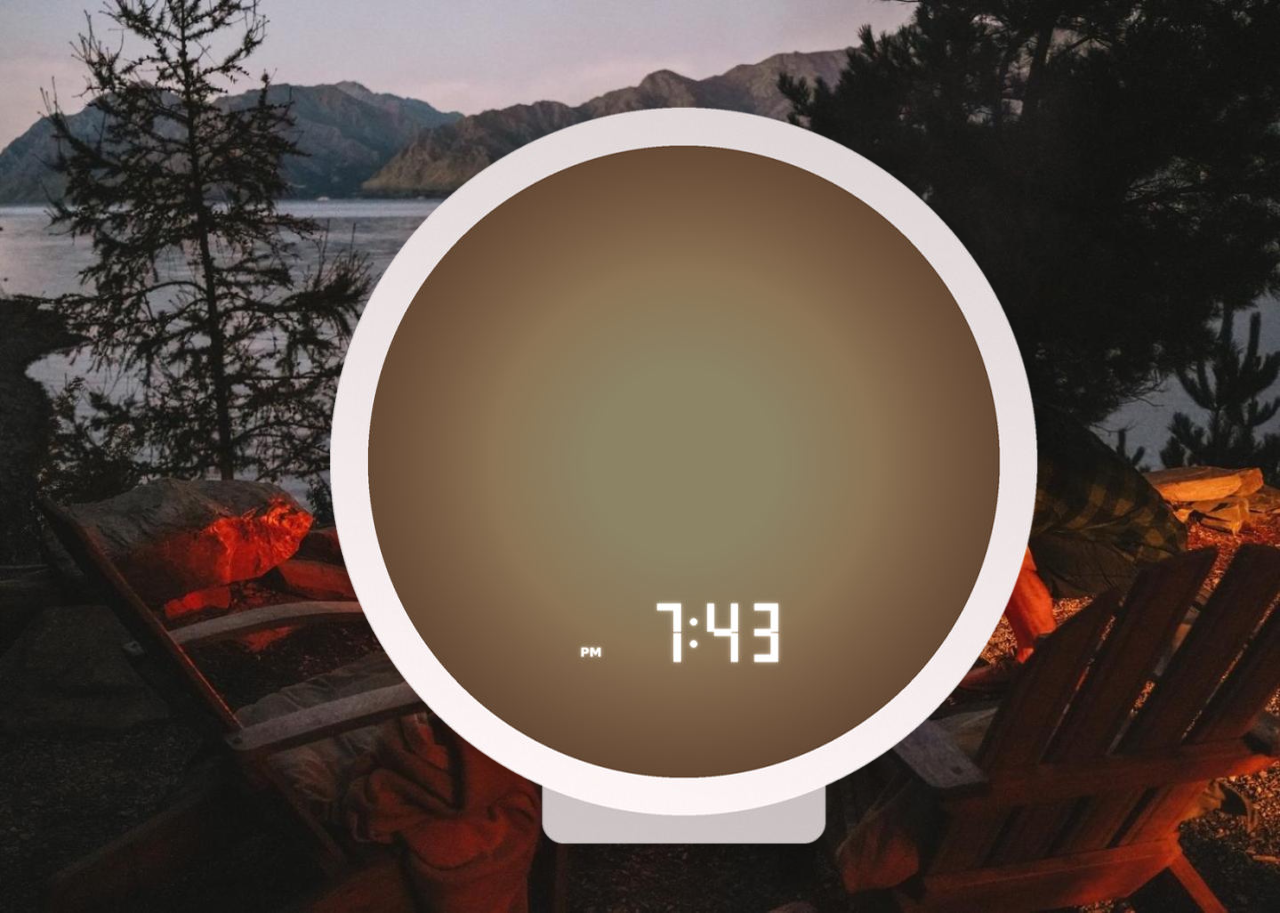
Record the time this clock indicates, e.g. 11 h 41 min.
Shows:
7 h 43 min
